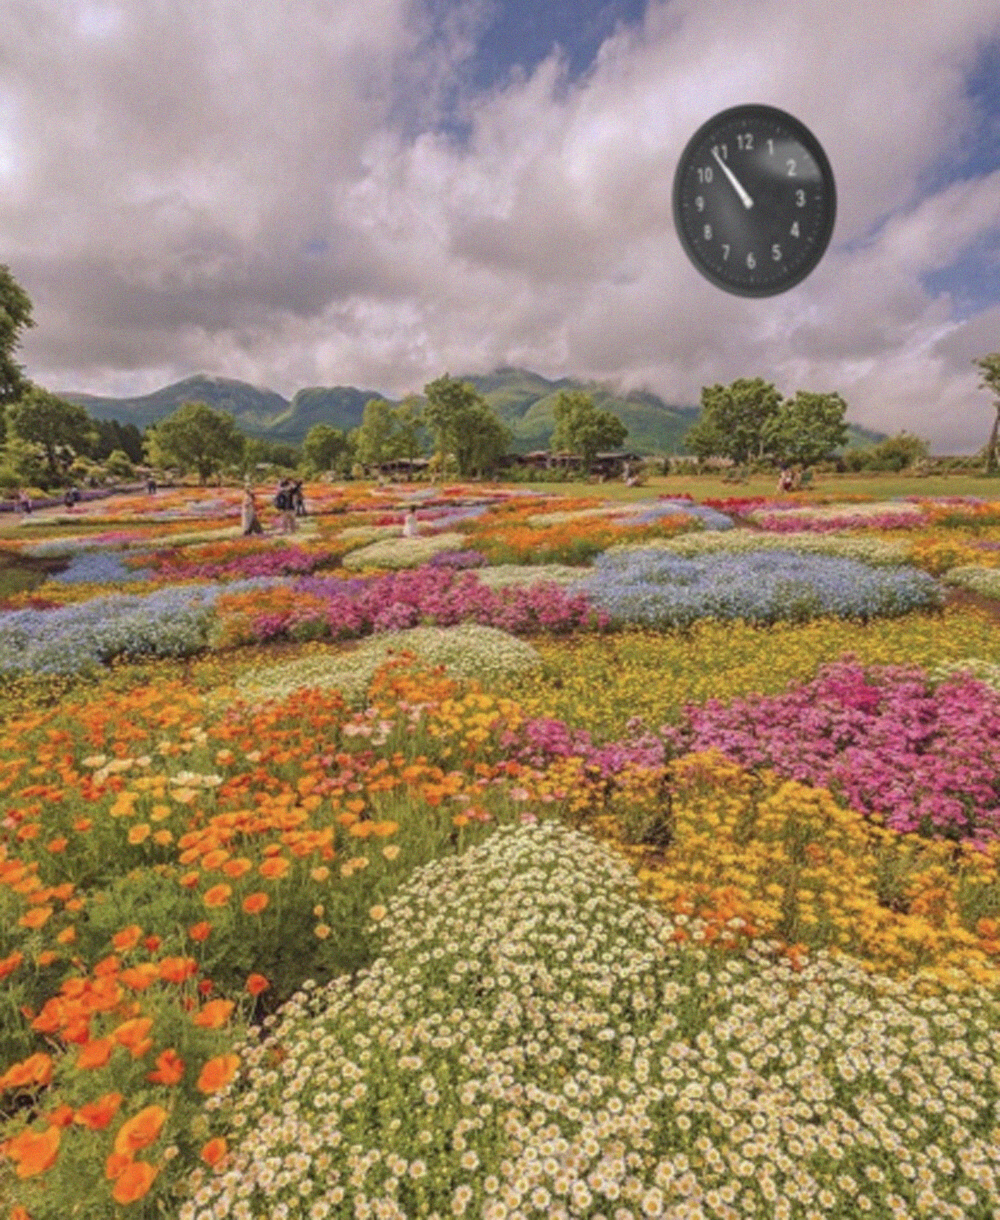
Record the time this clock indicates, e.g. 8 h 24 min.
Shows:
10 h 54 min
